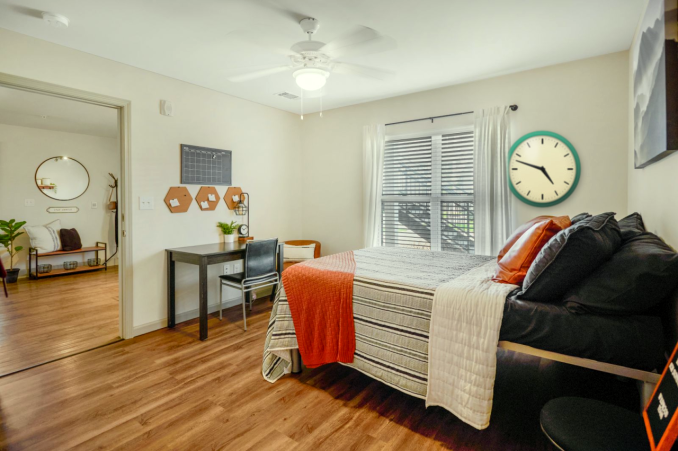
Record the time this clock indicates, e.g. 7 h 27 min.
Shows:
4 h 48 min
